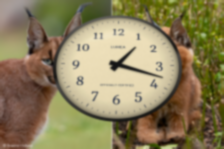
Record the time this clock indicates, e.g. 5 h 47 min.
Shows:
1 h 18 min
